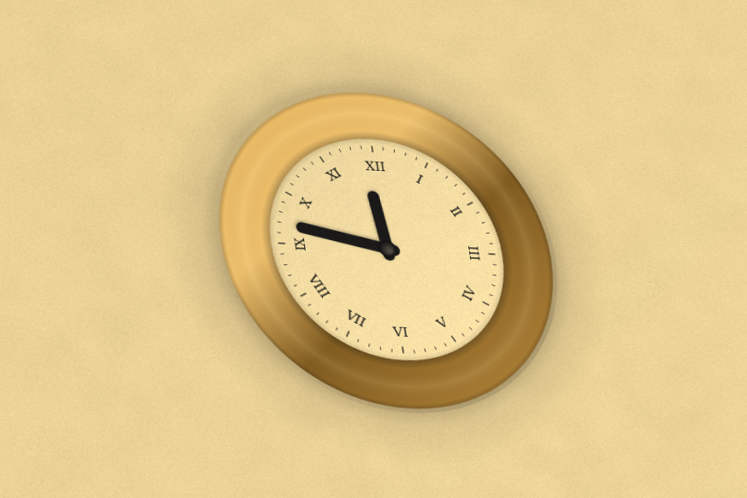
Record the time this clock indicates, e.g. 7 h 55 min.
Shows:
11 h 47 min
